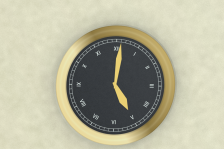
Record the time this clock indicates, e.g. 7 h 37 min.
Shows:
5 h 01 min
